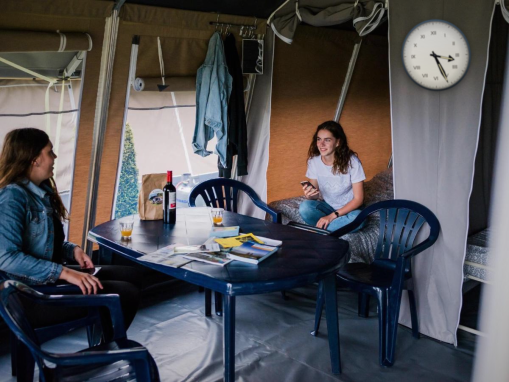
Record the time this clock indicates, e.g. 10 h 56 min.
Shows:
3 h 26 min
